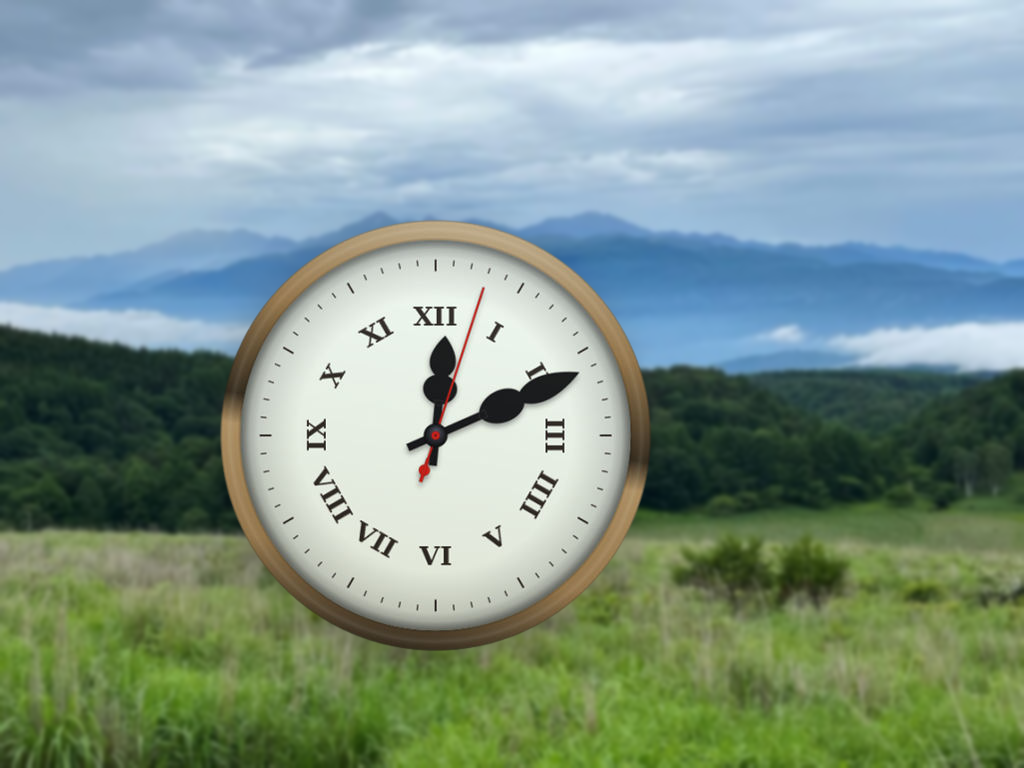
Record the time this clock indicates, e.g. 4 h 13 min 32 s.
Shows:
12 h 11 min 03 s
